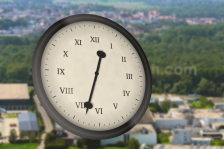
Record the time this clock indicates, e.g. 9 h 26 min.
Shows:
12 h 33 min
